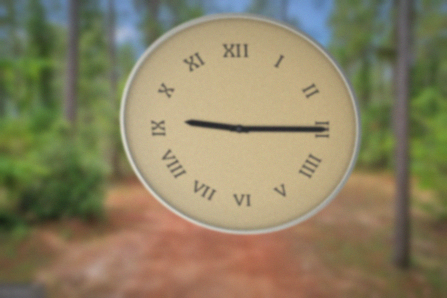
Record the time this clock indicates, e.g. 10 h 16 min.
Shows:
9 h 15 min
